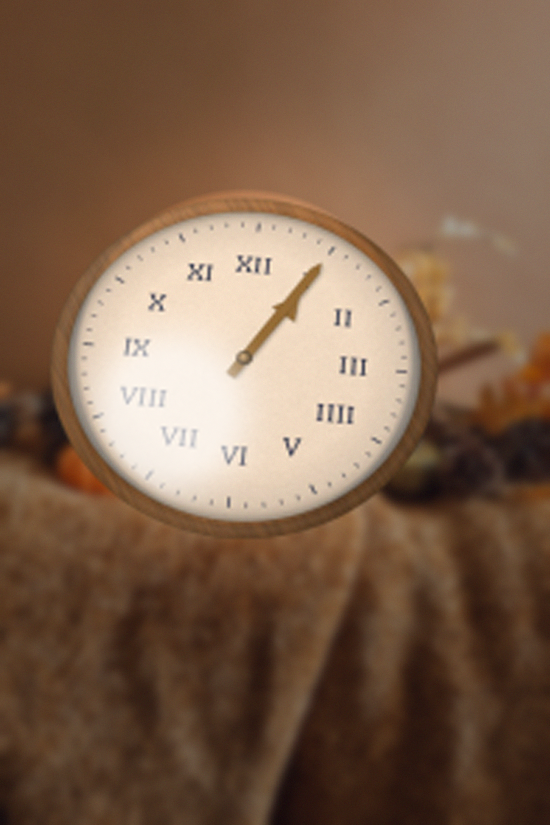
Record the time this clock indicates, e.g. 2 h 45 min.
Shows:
1 h 05 min
